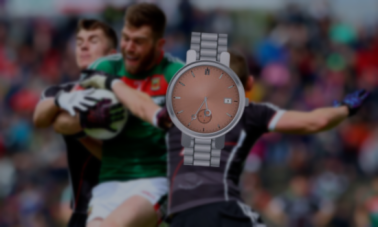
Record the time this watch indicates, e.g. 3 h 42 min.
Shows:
5 h 35 min
